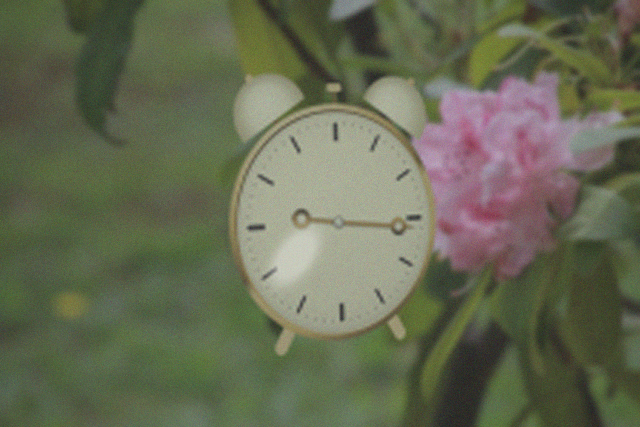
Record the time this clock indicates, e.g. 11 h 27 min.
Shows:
9 h 16 min
